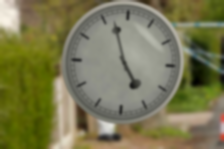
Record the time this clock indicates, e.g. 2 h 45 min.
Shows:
4 h 57 min
